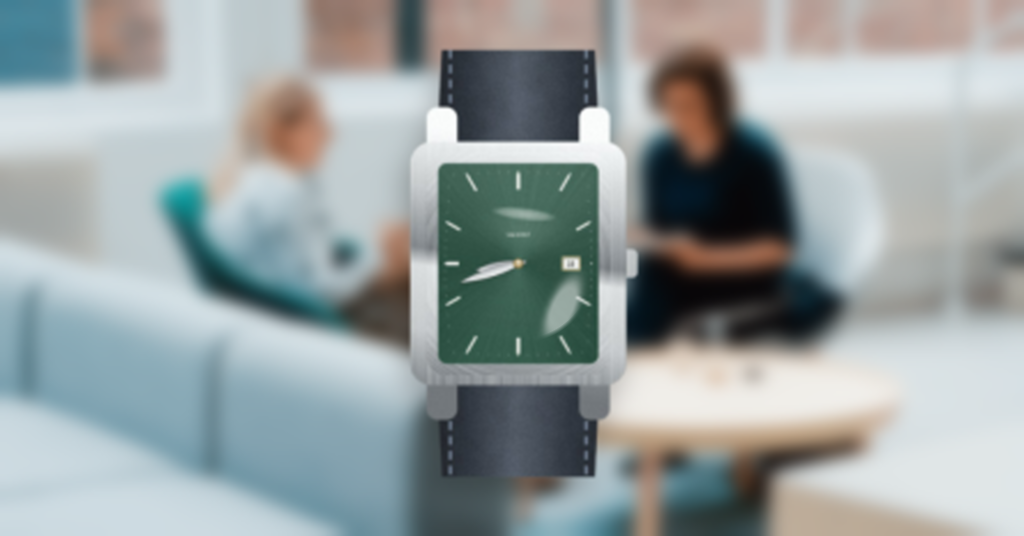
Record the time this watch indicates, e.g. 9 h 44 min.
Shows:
8 h 42 min
